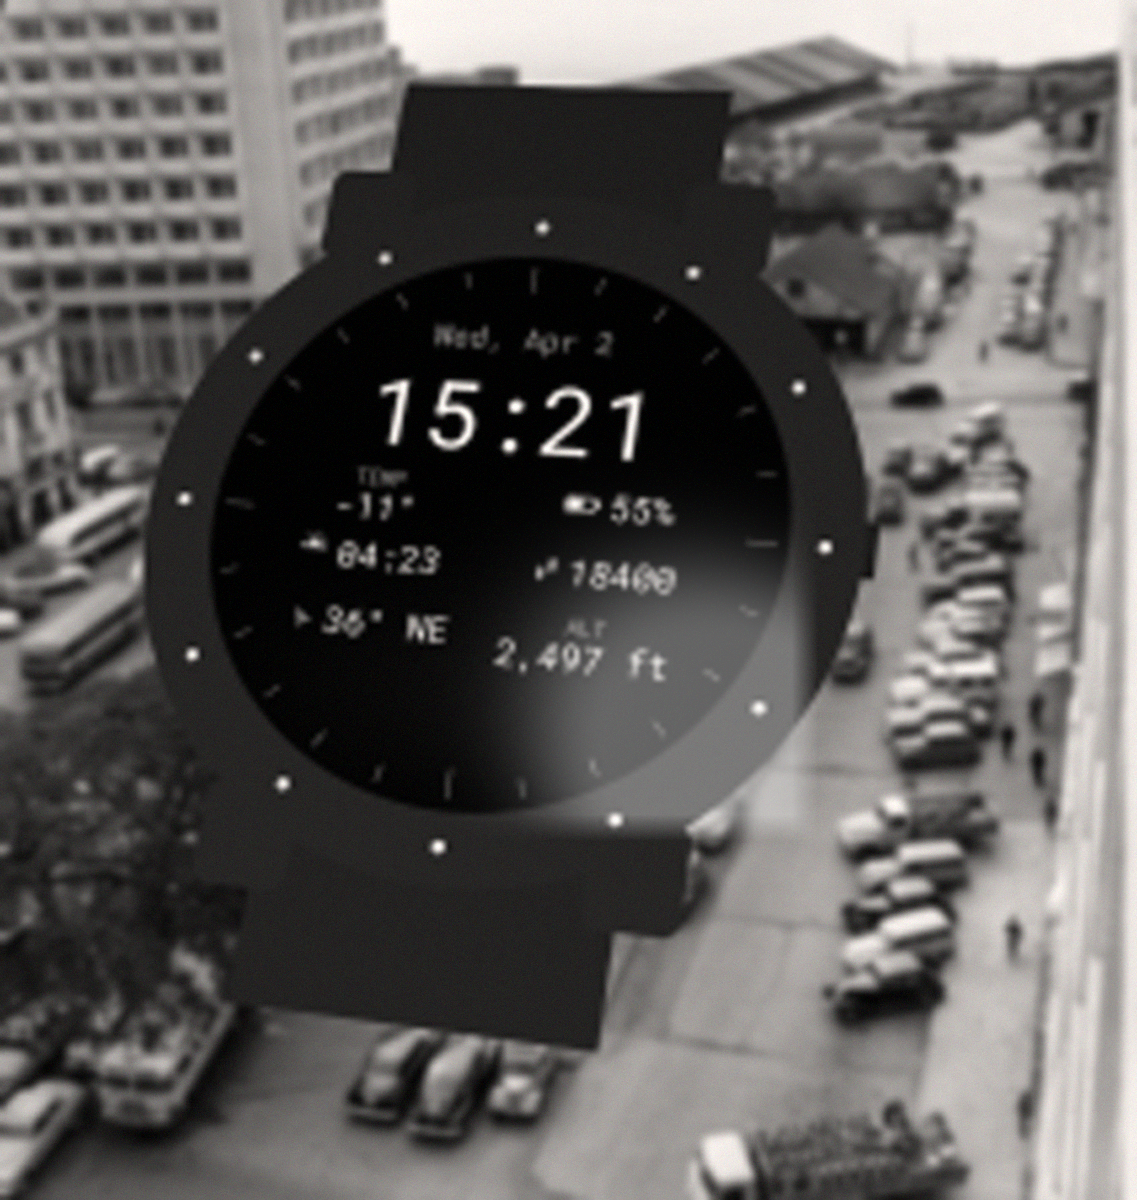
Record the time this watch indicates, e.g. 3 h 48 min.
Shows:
15 h 21 min
